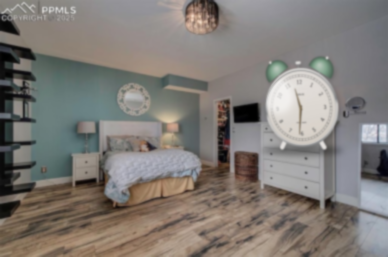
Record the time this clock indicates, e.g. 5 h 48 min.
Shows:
11 h 31 min
